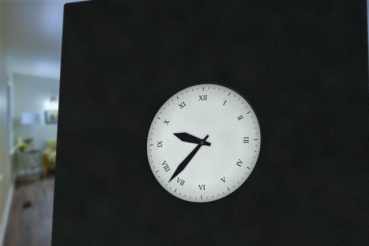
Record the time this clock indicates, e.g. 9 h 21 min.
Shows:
9 h 37 min
